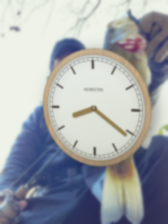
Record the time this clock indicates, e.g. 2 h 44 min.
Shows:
8 h 21 min
